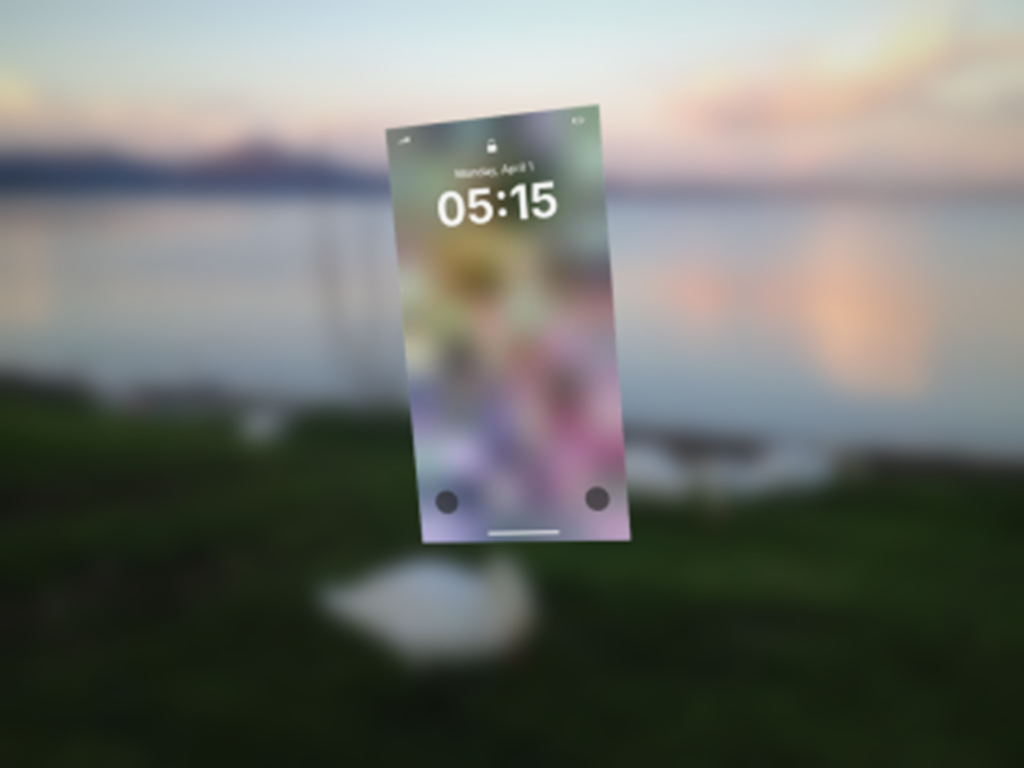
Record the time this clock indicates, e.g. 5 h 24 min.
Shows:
5 h 15 min
